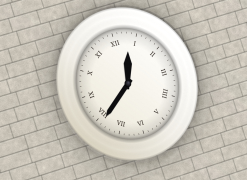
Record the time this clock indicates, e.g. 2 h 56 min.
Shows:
12 h 39 min
